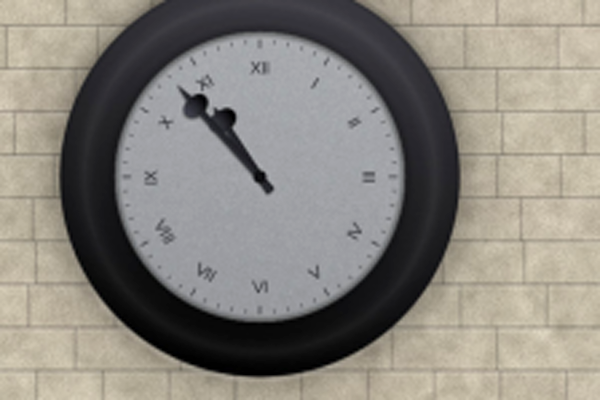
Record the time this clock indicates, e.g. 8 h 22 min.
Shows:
10 h 53 min
